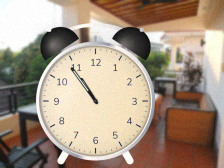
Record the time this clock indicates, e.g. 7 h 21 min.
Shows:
10 h 54 min
